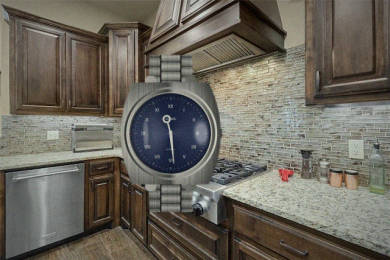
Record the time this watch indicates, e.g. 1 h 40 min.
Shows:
11 h 29 min
